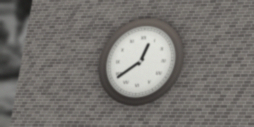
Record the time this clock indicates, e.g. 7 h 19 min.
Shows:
12 h 39 min
